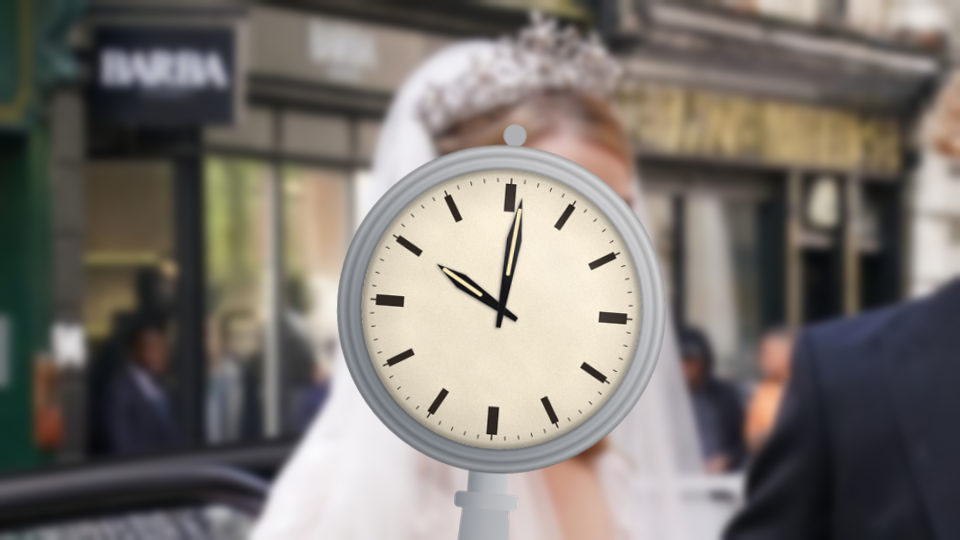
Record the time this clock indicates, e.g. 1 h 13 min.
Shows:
10 h 01 min
